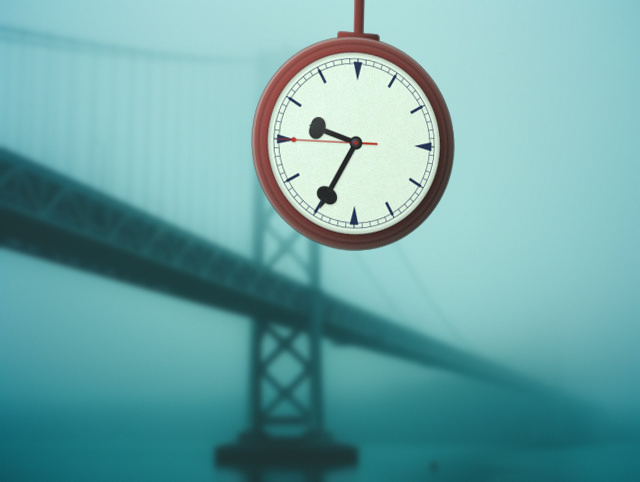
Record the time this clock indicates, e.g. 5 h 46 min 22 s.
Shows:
9 h 34 min 45 s
